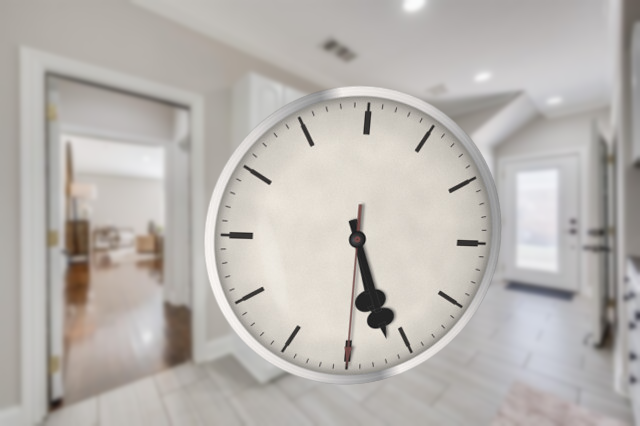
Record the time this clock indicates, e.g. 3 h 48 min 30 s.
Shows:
5 h 26 min 30 s
